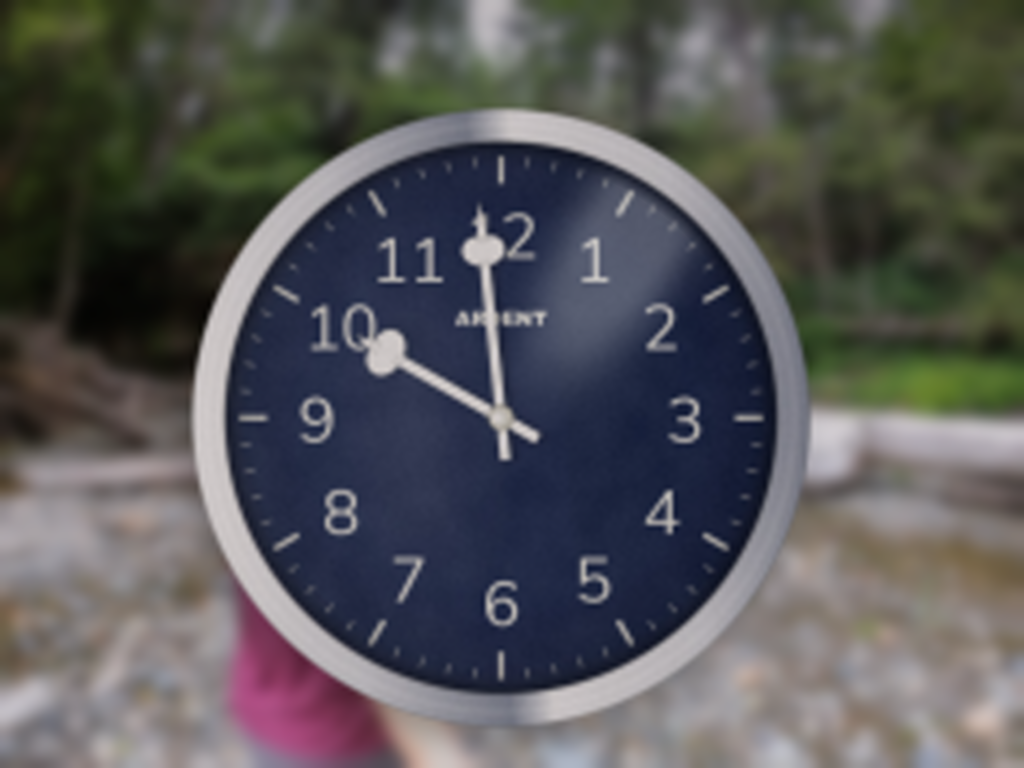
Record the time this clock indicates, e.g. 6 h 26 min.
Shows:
9 h 59 min
